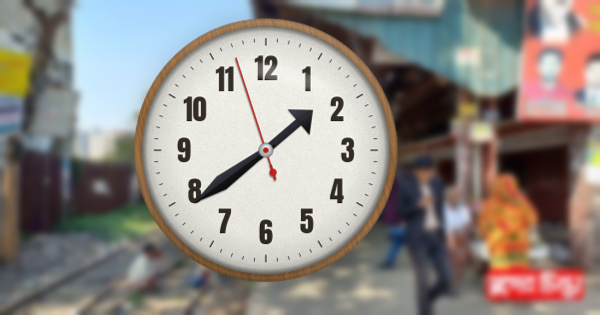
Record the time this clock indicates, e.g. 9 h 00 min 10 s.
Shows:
1 h 38 min 57 s
